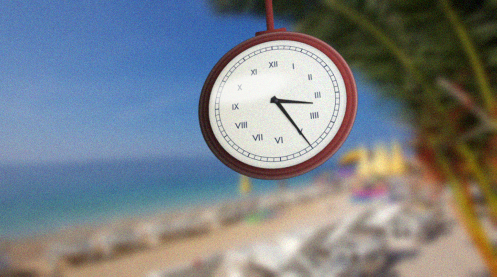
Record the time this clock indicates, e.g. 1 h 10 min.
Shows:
3 h 25 min
